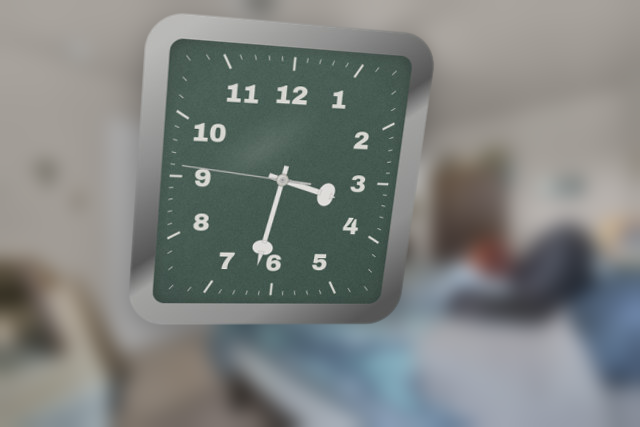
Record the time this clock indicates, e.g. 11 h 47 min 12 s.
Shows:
3 h 31 min 46 s
